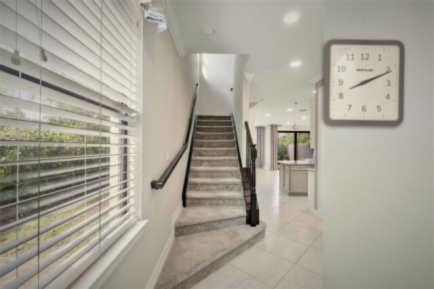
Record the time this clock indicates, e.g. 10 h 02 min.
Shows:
8 h 11 min
